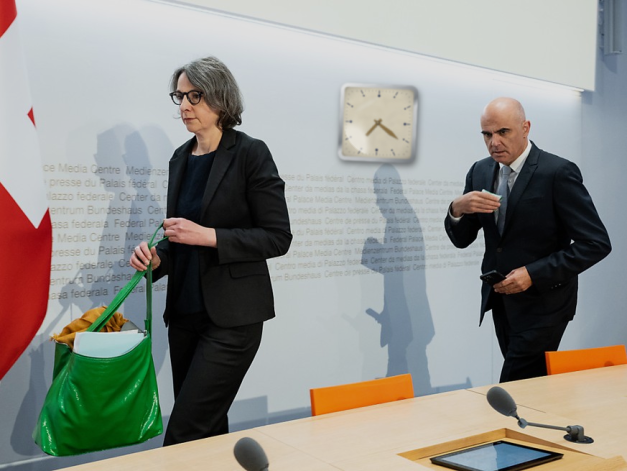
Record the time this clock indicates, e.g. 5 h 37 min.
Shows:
7 h 21 min
